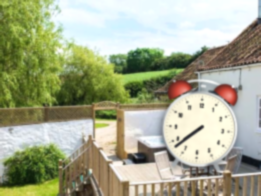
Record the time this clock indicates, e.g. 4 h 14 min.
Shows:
7 h 38 min
